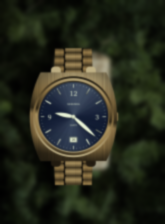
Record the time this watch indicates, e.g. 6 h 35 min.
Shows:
9 h 22 min
